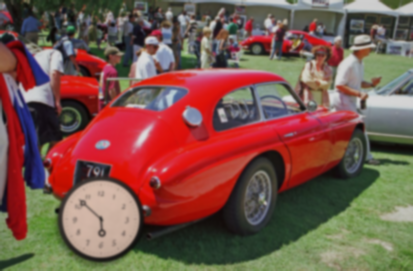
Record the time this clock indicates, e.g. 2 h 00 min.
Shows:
5 h 52 min
